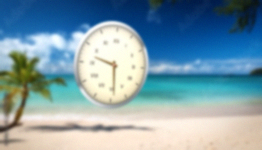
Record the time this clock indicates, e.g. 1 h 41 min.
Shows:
9 h 29 min
